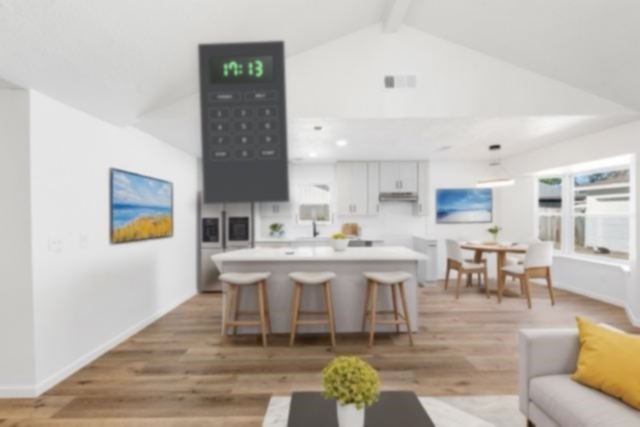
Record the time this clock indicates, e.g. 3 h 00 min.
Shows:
17 h 13 min
